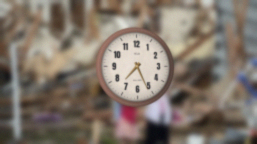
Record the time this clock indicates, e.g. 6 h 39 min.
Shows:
7 h 26 min
